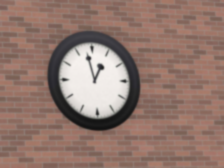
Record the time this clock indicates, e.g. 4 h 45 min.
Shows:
12 h 58 min
